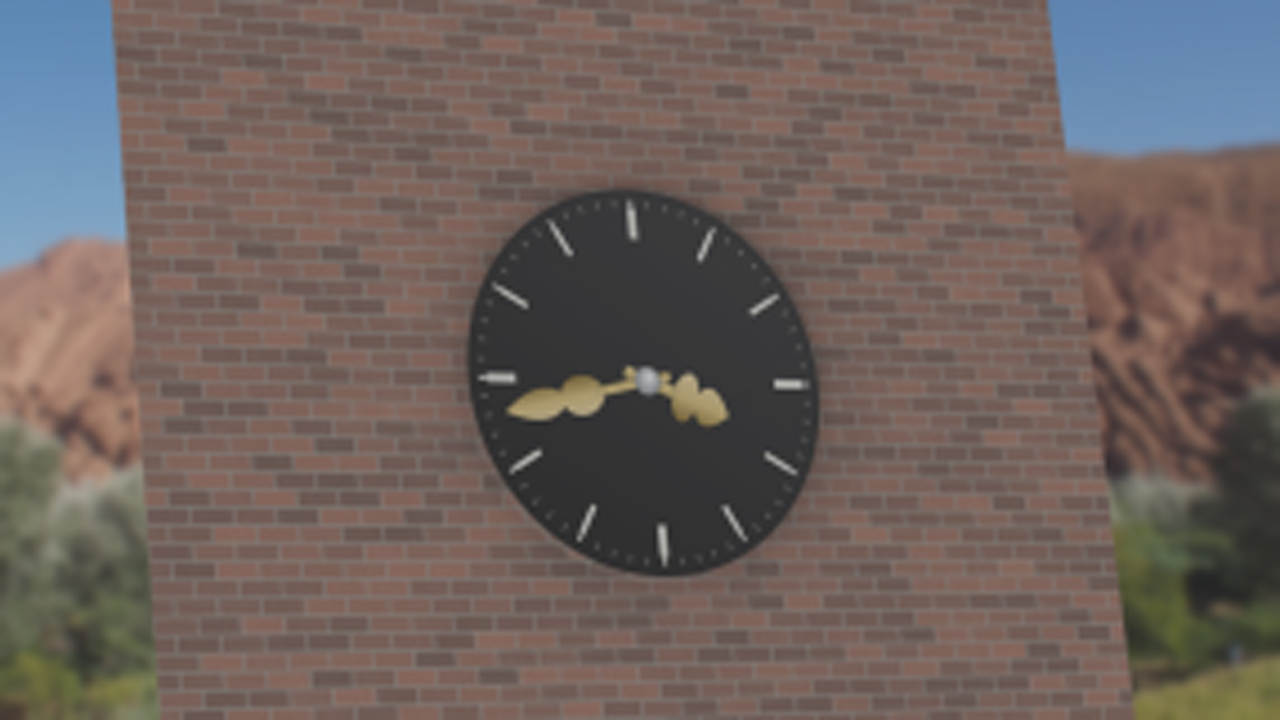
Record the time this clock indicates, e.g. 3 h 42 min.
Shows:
3 h 43 min
